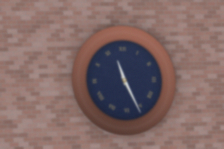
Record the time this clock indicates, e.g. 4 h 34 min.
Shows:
11 h 26 min
